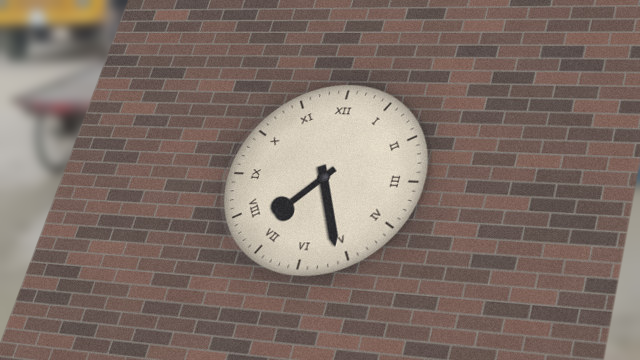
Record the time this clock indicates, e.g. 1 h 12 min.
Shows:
7 h 26 min
